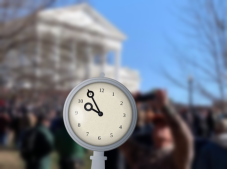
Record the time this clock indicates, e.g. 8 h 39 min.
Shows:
9 h 55 min
